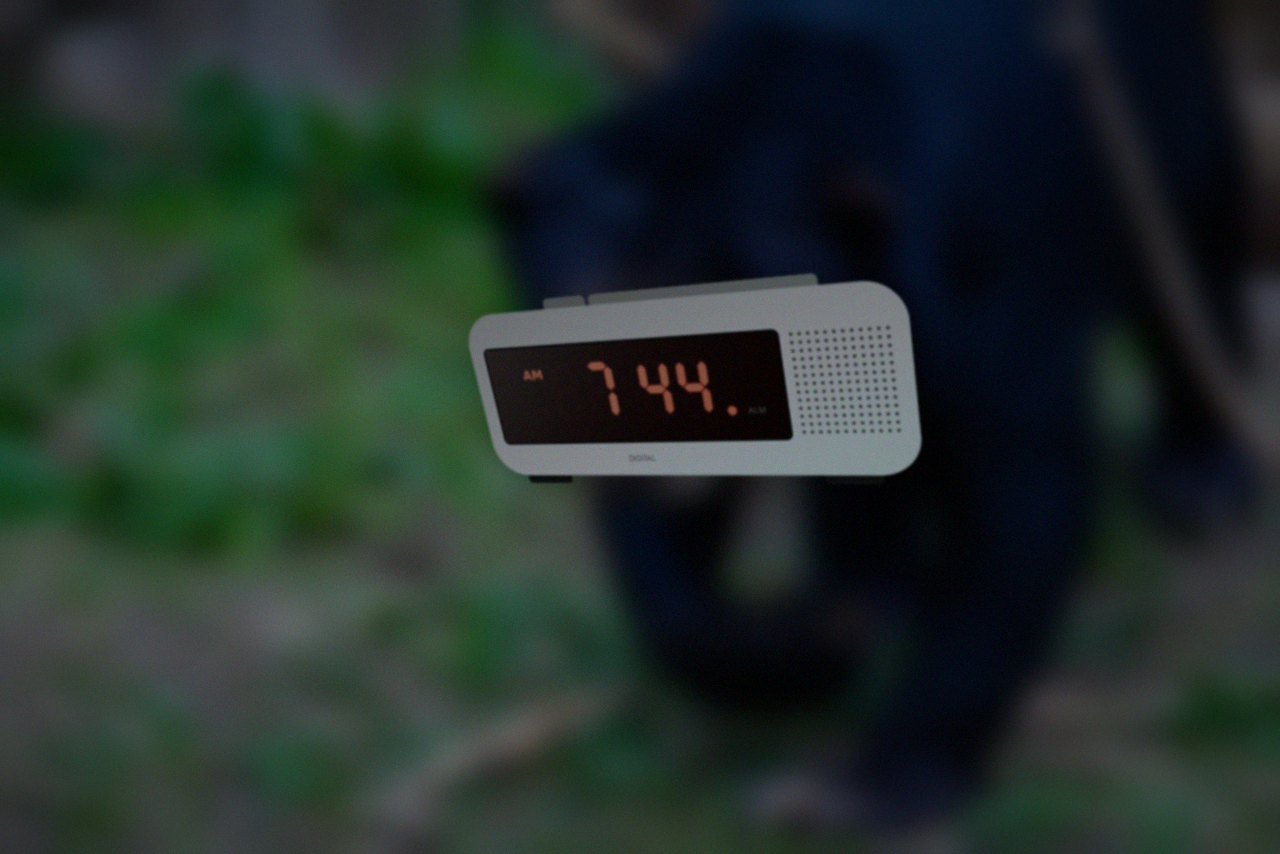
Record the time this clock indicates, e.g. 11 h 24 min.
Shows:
7 h 44 min
